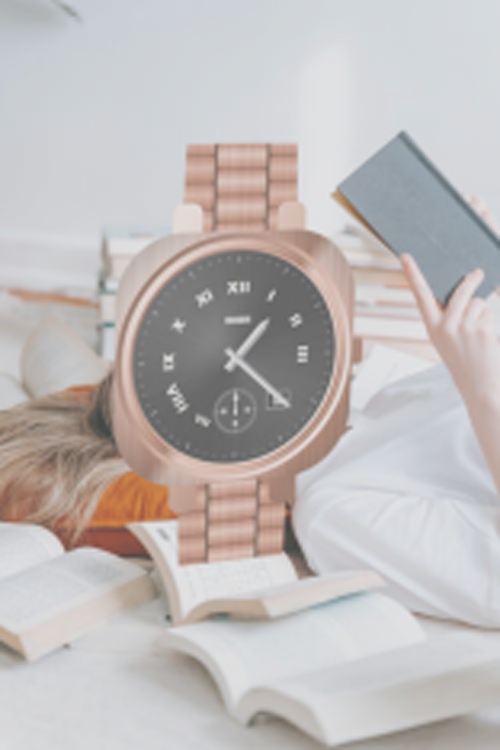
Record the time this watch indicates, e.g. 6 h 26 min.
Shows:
1 h 22 min
